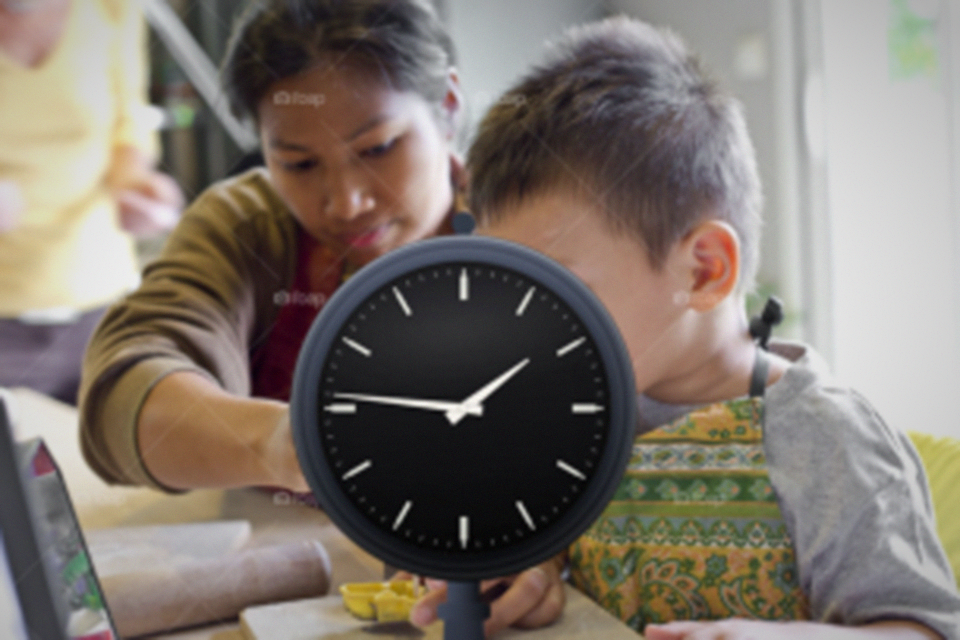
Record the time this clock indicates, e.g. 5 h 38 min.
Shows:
1 h 46 min
